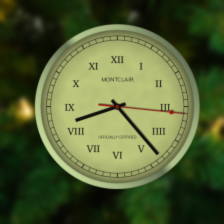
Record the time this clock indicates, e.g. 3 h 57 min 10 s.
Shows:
8 h 23 min 16 s
